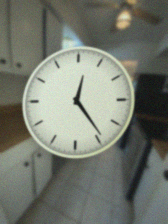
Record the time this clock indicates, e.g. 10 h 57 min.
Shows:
12 h 24 min
